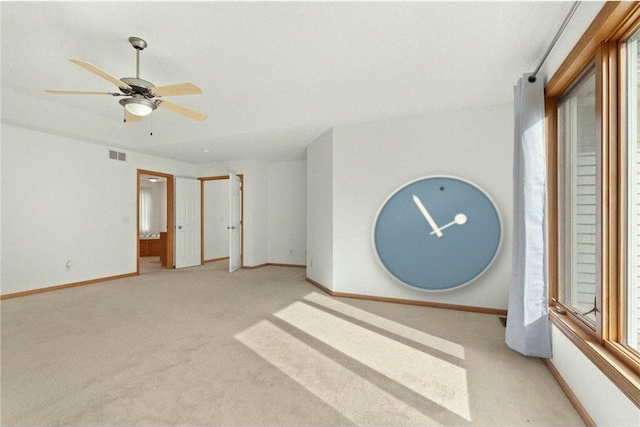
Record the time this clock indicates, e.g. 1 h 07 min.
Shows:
1 h 54 min
